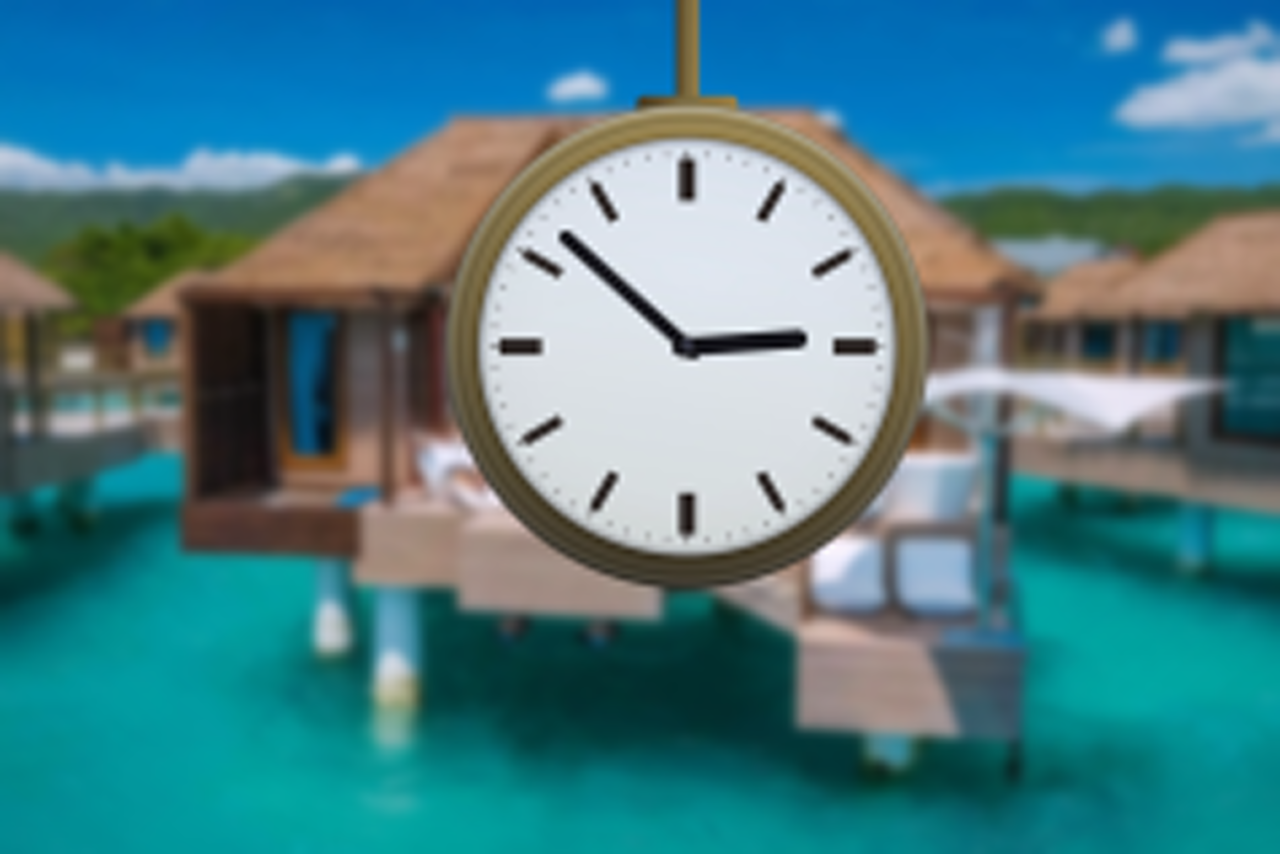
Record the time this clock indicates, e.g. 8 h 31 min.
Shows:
2 h 52 min
